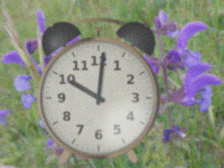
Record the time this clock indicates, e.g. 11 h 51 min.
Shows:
10 h 01 min
